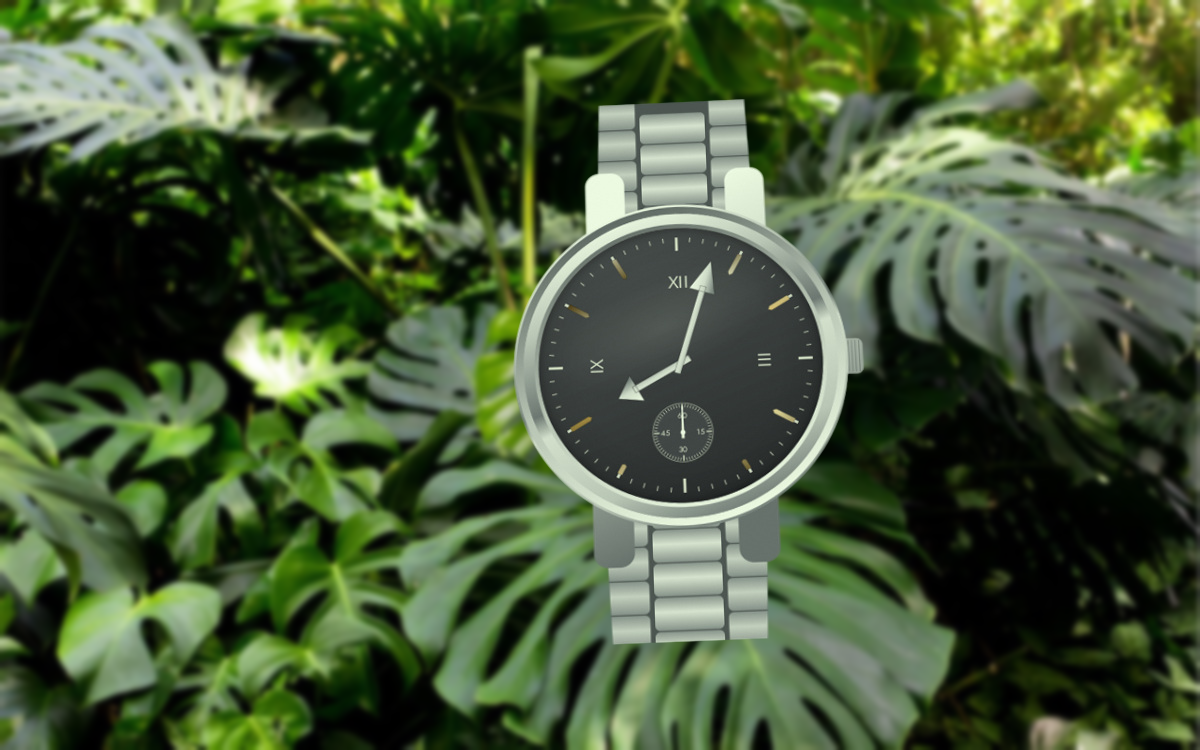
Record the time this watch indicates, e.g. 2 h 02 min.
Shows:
8 h 03 min
